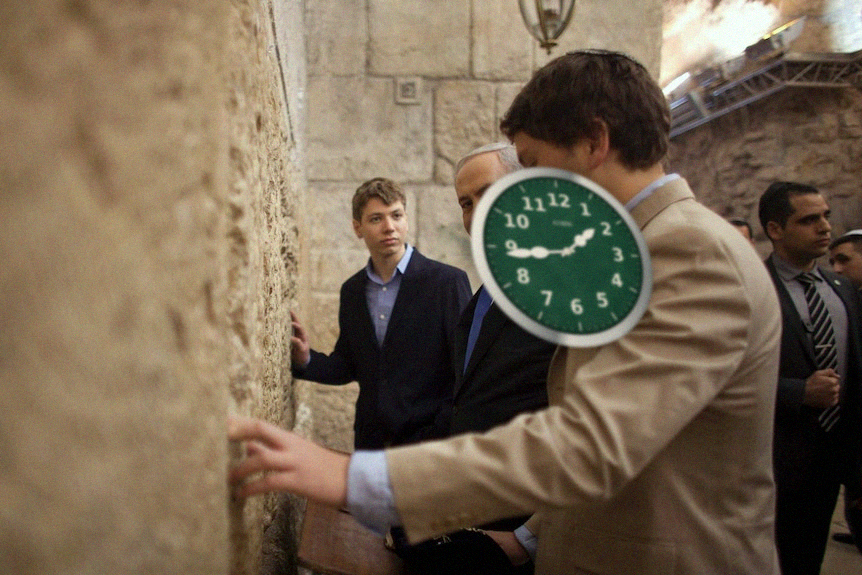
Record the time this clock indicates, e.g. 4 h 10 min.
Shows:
1 h 44 min
